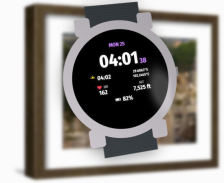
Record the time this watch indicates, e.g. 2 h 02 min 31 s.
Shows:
4 h 01 min 38 s
